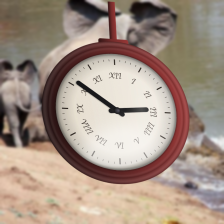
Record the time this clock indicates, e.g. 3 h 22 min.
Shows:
2 h 51 min
